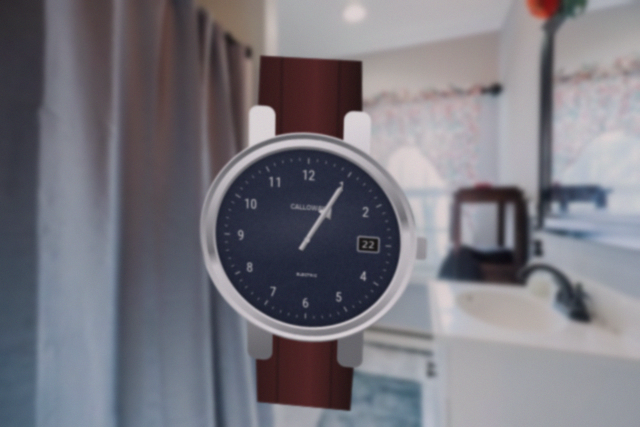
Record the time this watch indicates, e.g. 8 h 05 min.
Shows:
1 h 05 min
